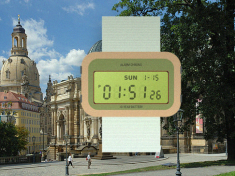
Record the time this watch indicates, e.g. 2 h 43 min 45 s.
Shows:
1 h 51 min 26 s
